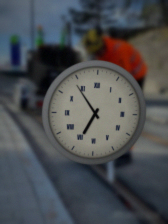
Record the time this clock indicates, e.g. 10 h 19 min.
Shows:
6 h 54 min
